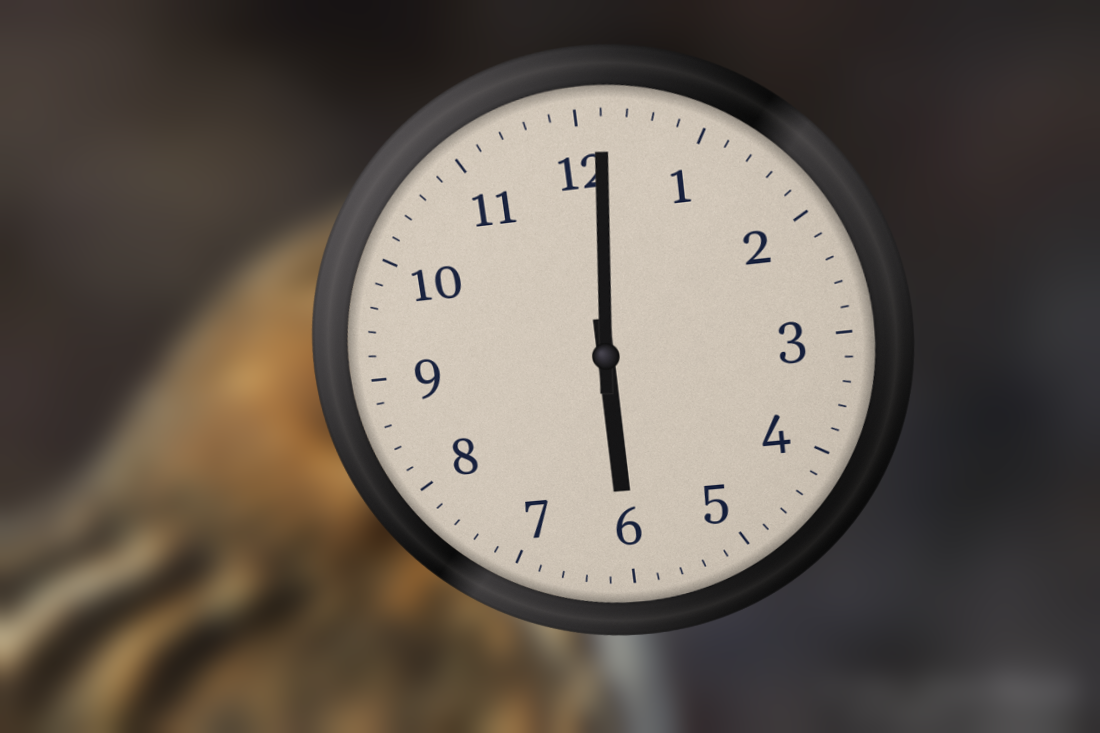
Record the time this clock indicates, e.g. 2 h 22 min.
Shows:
6 h 01 min
